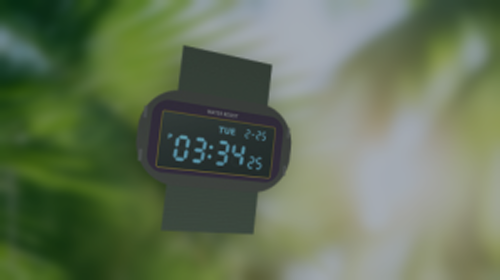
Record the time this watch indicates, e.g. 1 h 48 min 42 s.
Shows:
3 h 34 min 25 s
